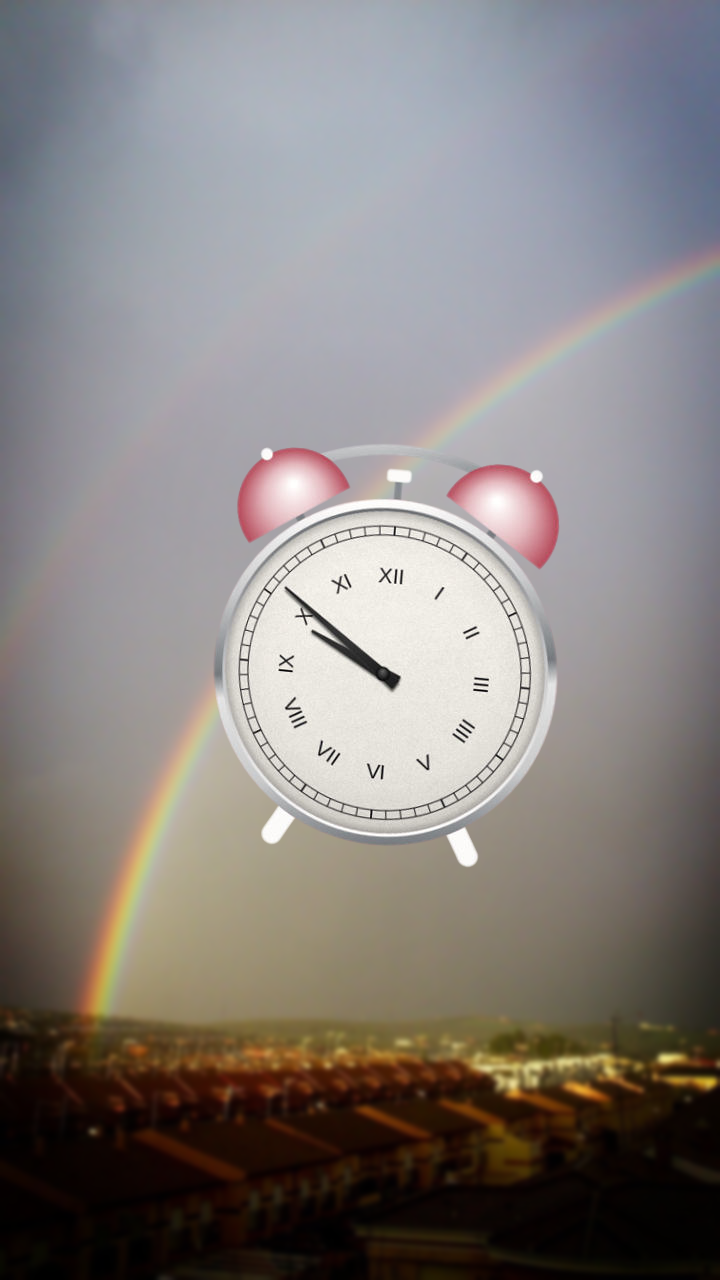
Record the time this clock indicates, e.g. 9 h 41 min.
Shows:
9 h 51 min
